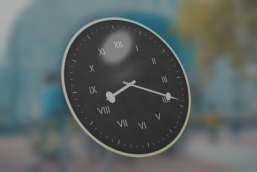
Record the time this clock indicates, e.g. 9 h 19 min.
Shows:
8 h 19 min
